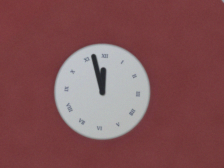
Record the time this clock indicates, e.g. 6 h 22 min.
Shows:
11 h 57 min
